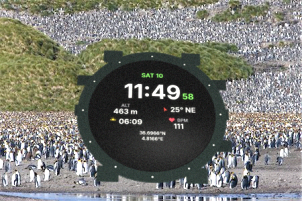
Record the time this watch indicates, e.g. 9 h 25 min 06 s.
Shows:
11 h 49 min 58 s
